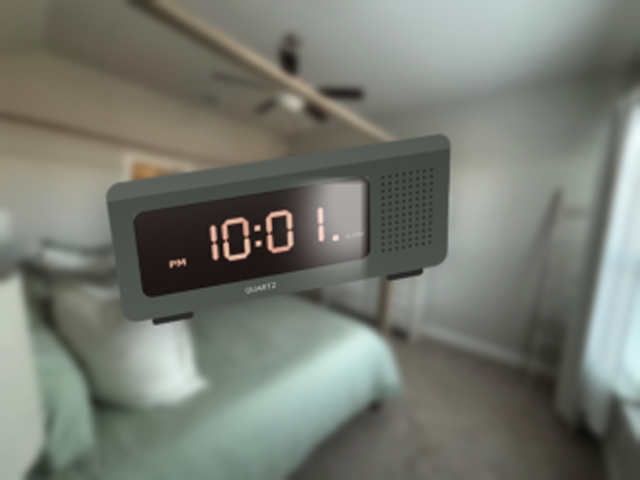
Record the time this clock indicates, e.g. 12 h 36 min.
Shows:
10 h 01 min
